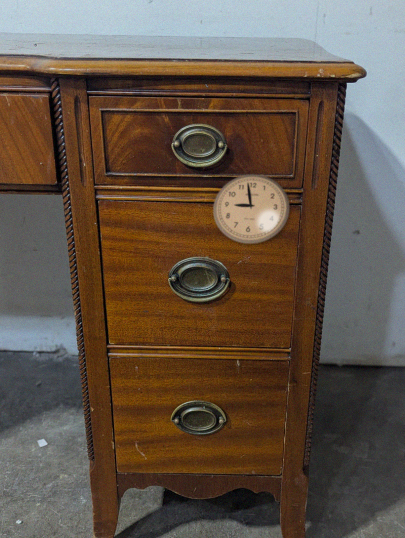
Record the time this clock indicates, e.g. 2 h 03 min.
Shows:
8 h 58 min
